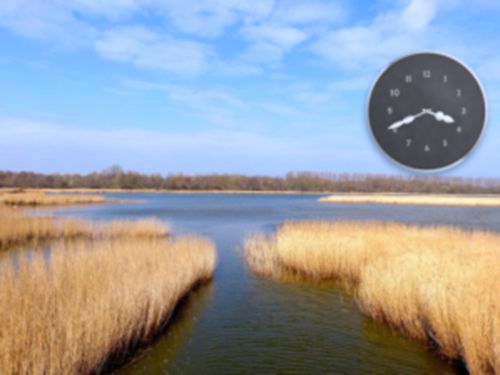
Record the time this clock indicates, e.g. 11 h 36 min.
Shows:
3 h 41 min
